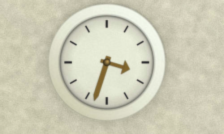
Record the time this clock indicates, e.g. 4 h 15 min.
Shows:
3 h 33 min
